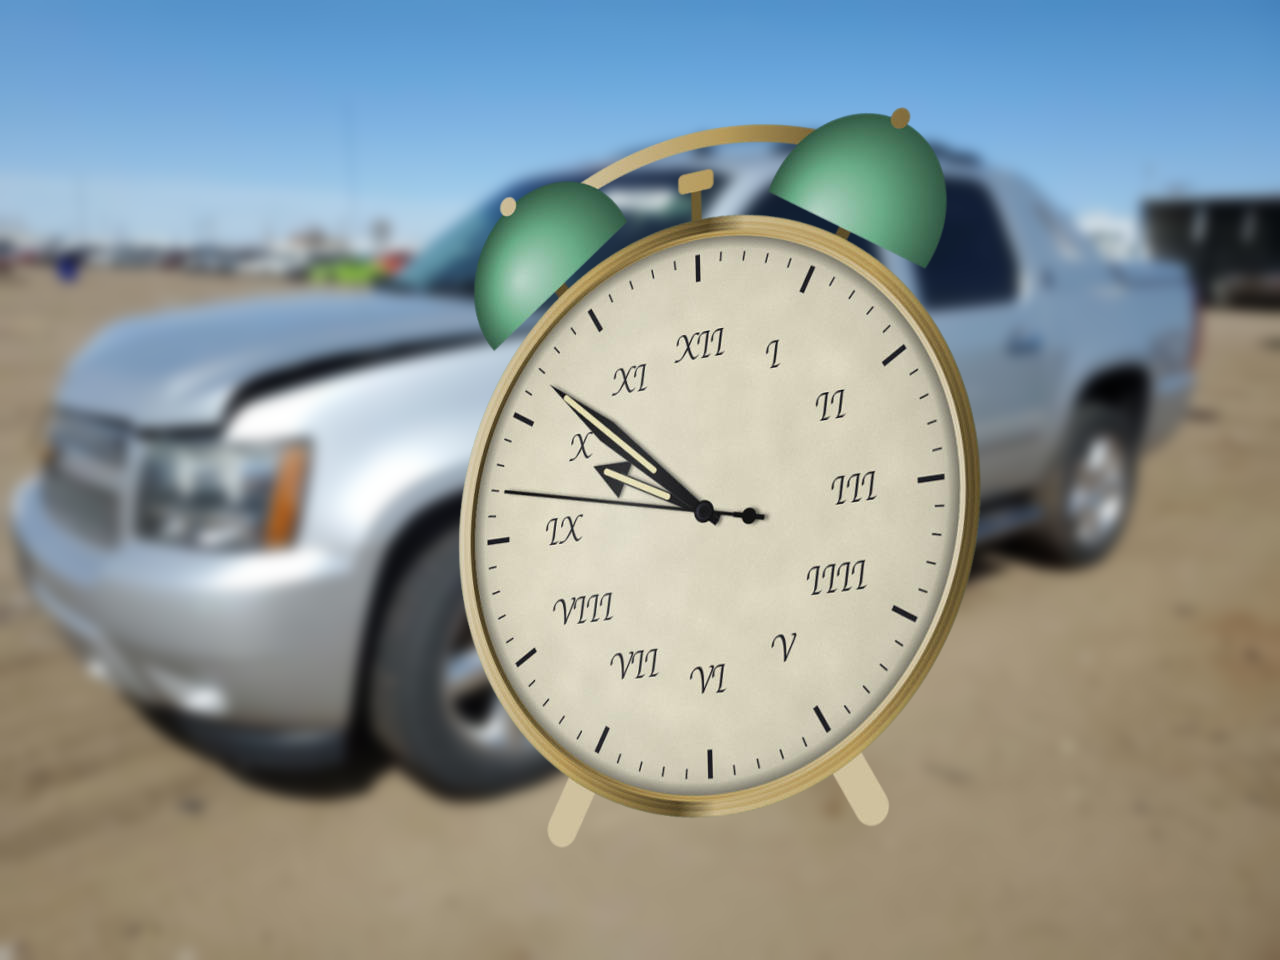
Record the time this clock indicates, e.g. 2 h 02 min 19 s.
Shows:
9 h 51 min 47 s
